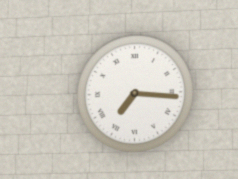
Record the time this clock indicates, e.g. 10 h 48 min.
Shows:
7 h 16 min
